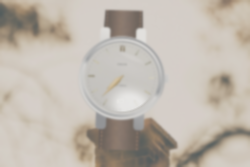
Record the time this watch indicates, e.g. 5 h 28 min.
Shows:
7 h 37 min
